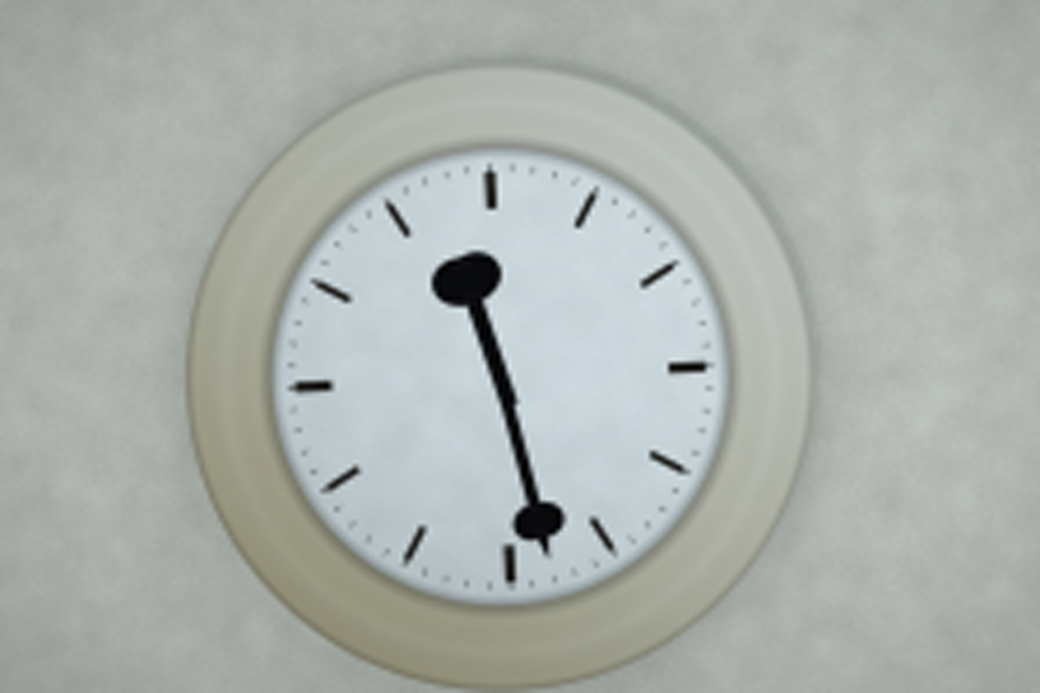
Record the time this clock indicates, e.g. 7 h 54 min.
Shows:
11 h 28 min
